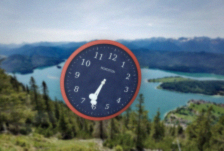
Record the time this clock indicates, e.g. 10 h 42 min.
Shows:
6 h 31 min
